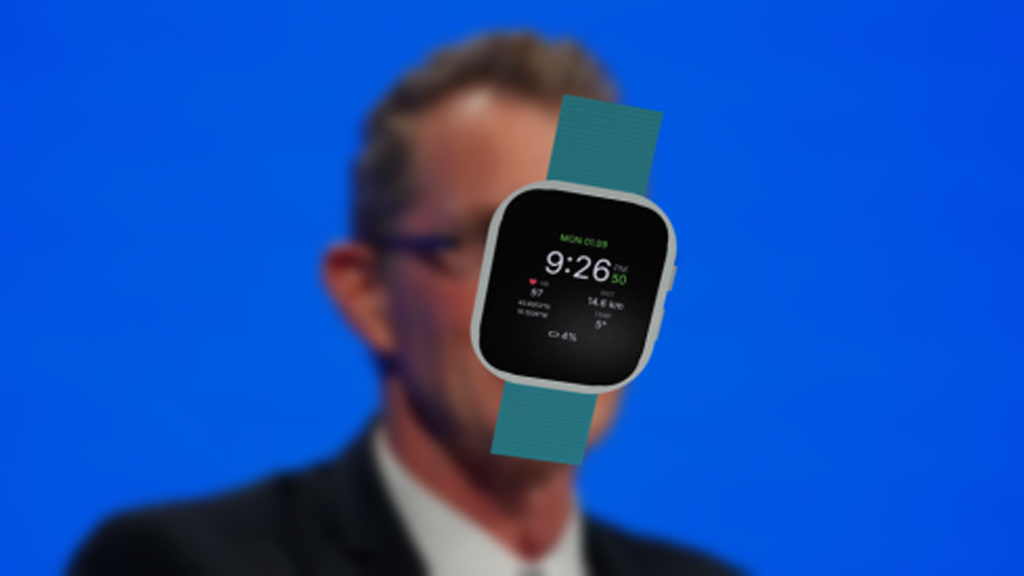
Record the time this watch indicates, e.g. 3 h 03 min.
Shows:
9 h 26 min
